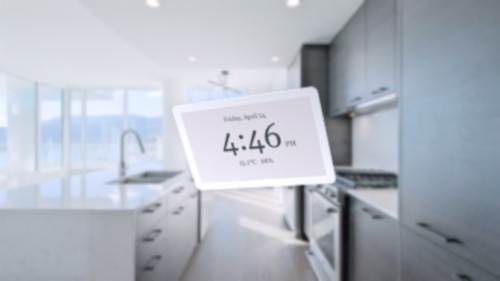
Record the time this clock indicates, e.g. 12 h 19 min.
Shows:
4 h 46 min
